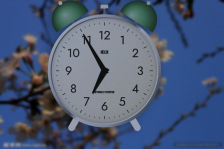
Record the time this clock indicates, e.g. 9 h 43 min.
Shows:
6 h 55 min
